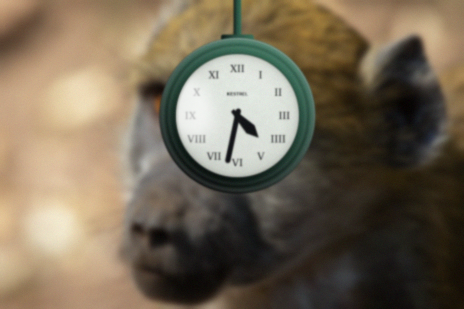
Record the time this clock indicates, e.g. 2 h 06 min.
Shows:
4 h 32 min
